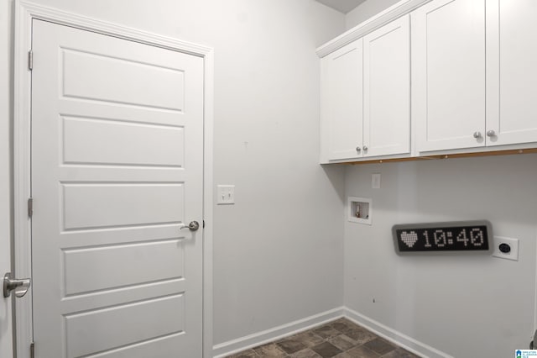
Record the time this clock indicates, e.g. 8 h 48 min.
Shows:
10 h 40 min
